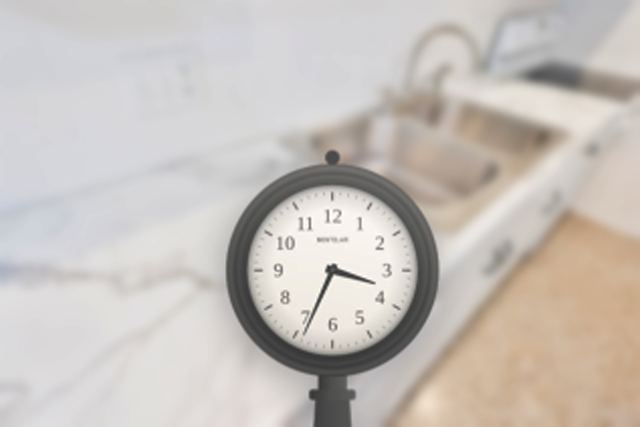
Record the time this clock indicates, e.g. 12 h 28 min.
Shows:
3 h 34 min
